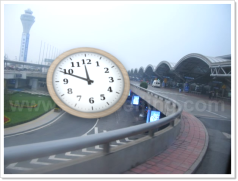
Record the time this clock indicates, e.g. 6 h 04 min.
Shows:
11 h 49 min
